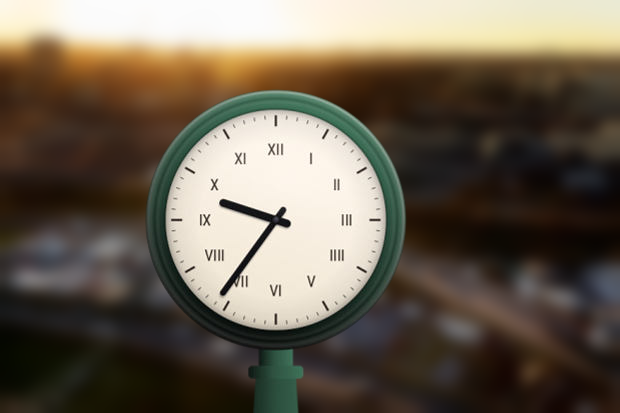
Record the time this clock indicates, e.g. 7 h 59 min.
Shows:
9 h 36 min
